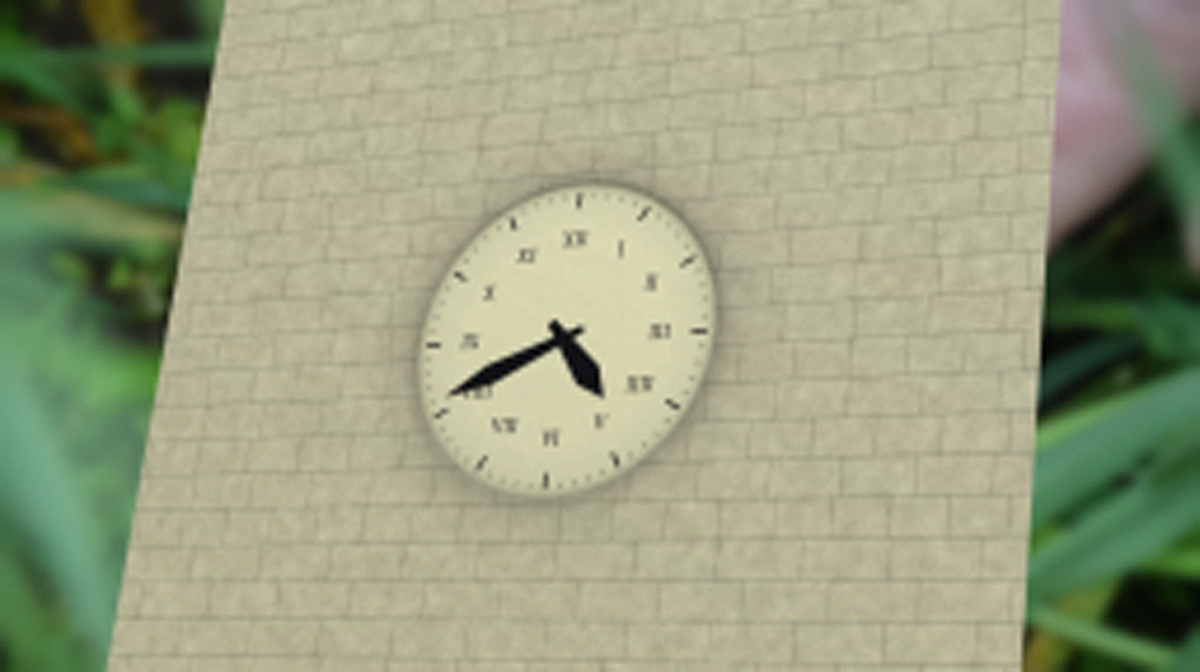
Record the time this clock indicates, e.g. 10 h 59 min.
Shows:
4 h 41 min
